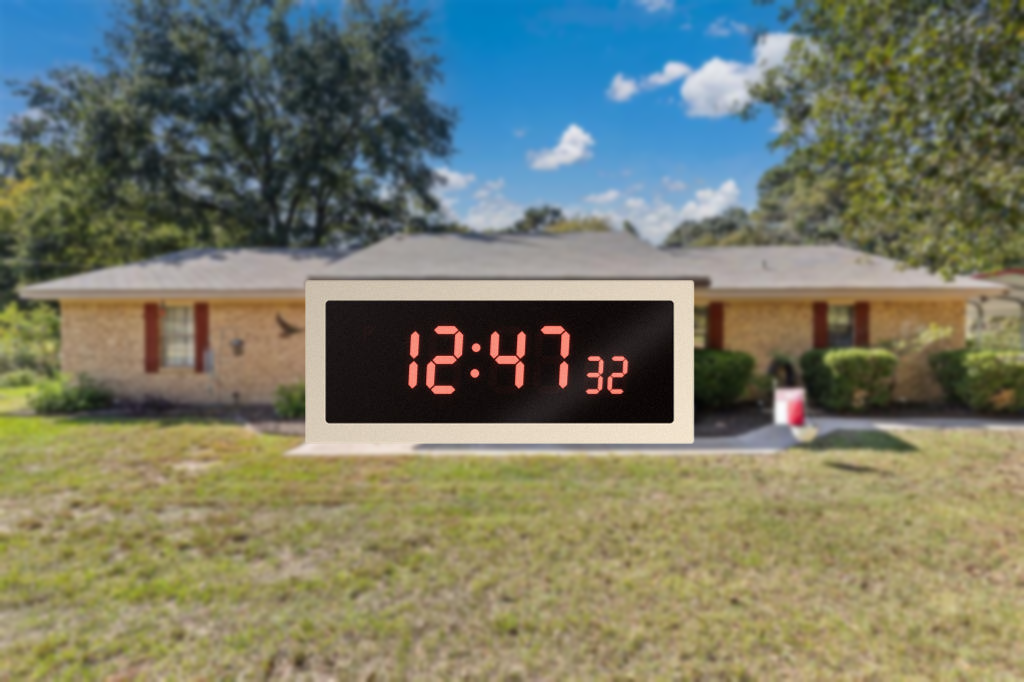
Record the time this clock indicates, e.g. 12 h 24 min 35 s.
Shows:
12 h 47 min 32 s
